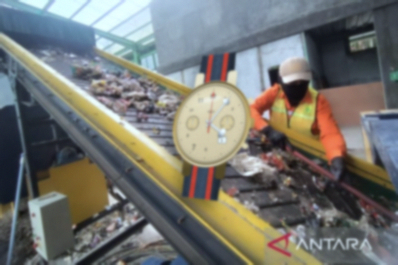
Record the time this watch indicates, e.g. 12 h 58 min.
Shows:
4 h 06 min
